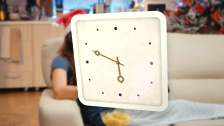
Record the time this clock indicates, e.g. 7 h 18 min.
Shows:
5 h 49 min
